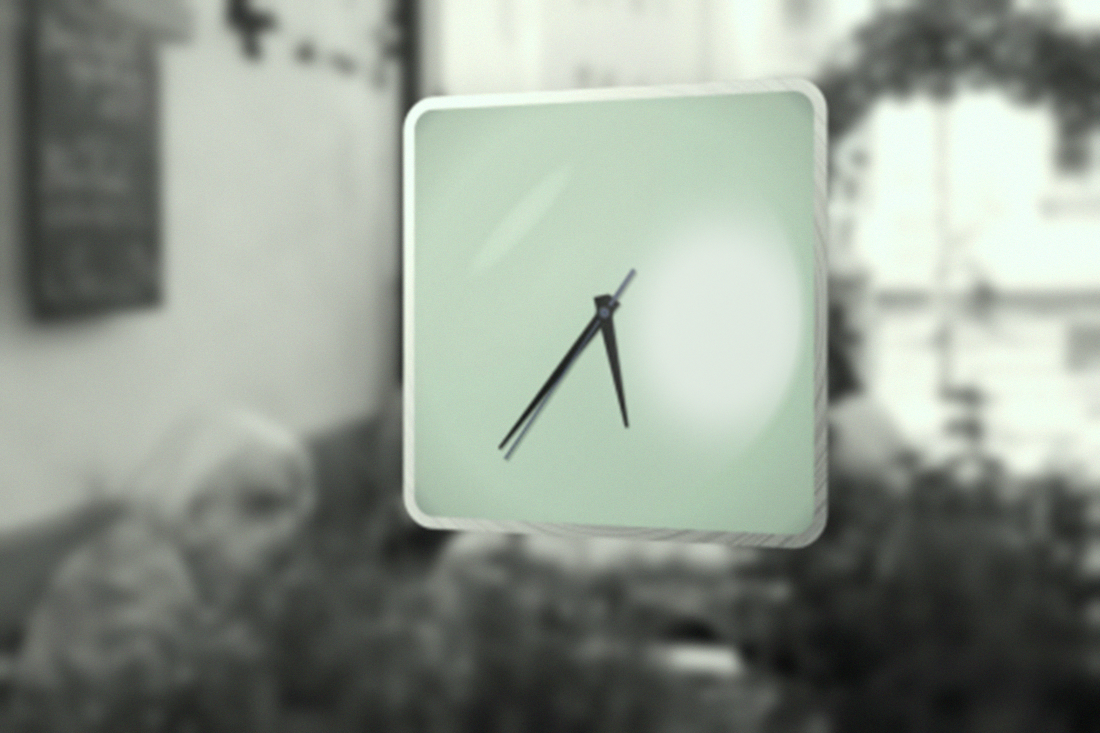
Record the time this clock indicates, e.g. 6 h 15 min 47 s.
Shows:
5 h 36 min 36 s
